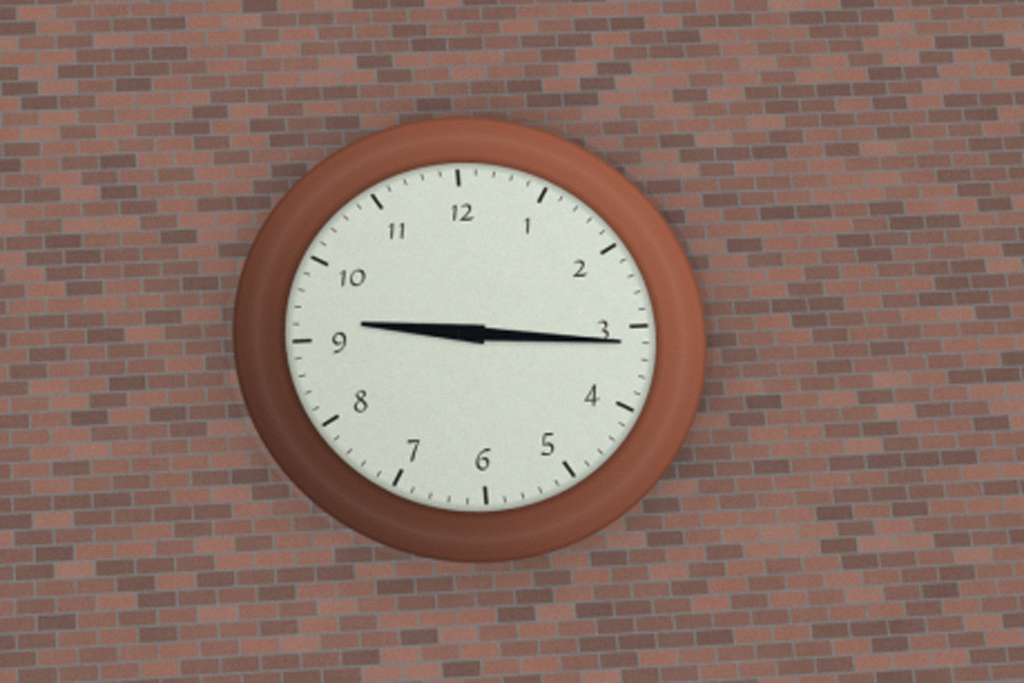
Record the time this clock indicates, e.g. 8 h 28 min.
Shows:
9 h 16 min
